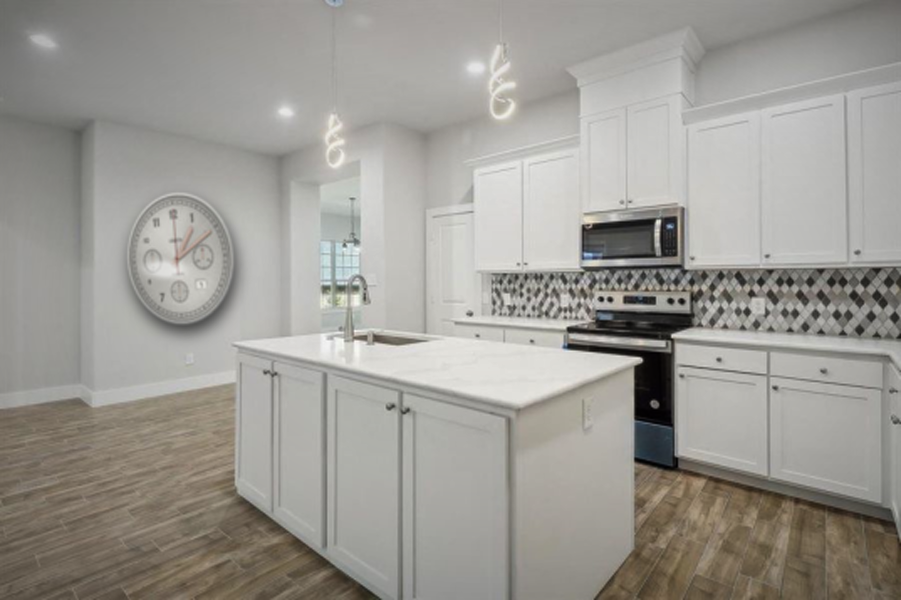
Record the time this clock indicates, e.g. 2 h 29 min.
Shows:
1 h 10 min
